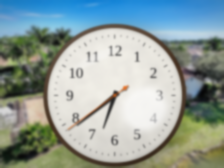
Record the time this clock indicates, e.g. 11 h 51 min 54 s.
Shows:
6 h 38 min 39 s
